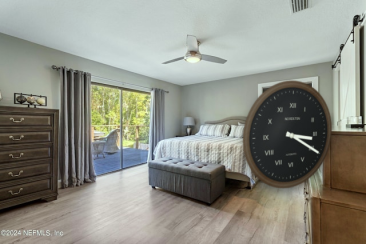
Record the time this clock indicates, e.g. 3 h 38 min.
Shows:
3 h 20 min
